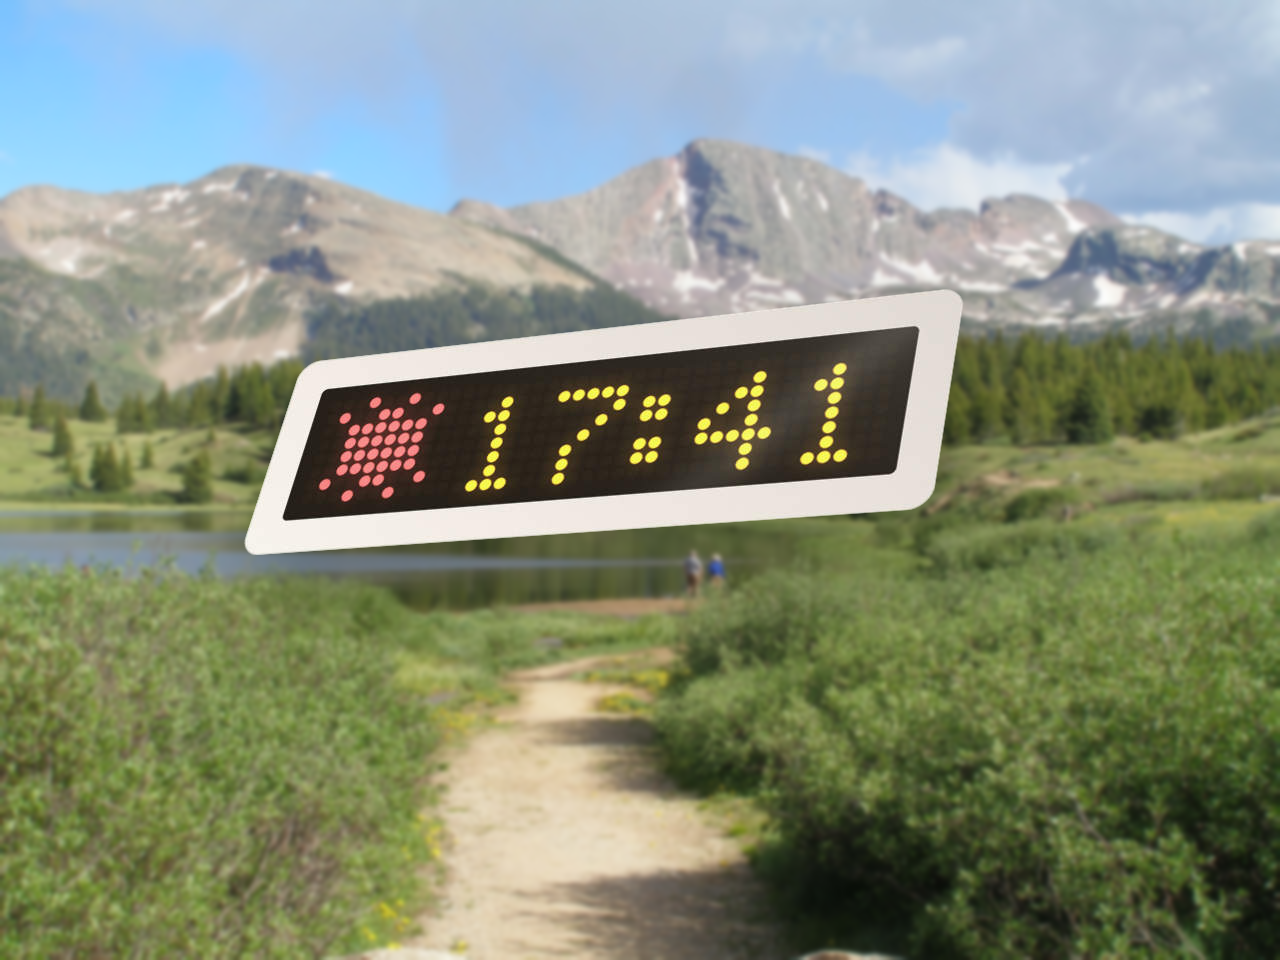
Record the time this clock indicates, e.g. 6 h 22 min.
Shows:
17 h 41 min
